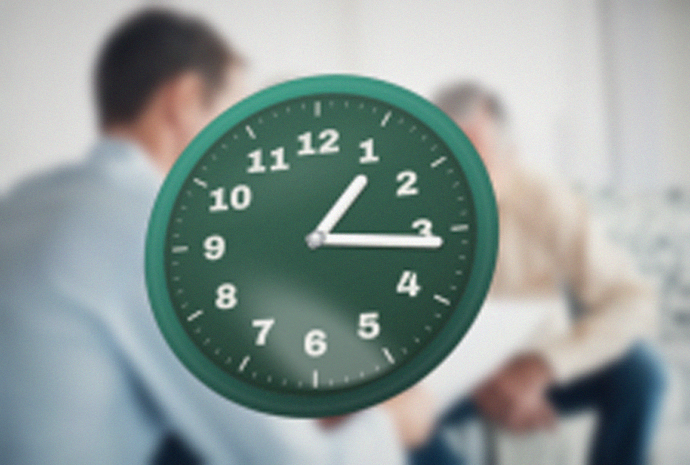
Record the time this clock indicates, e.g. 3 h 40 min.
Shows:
1 h 16 min
